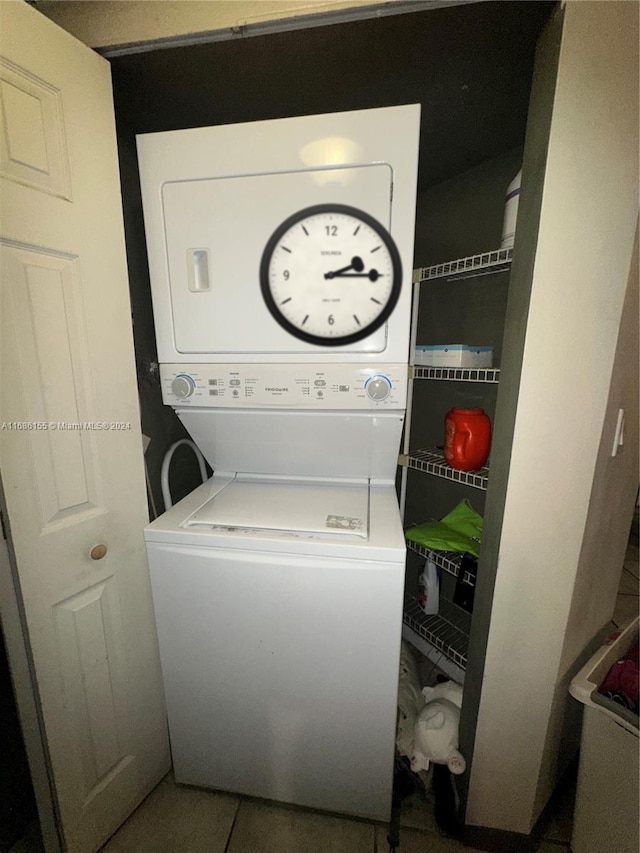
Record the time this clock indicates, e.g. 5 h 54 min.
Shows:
2 h 15 min
